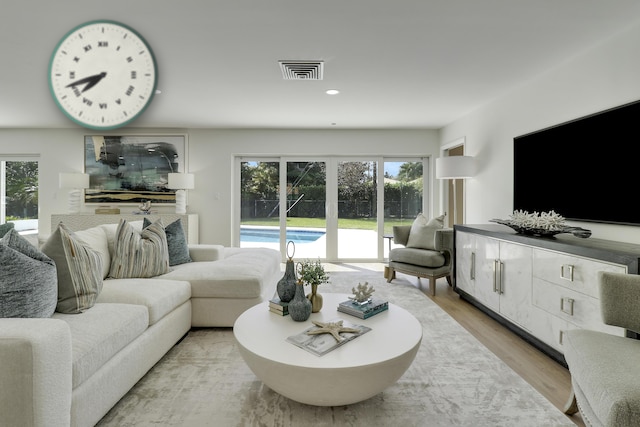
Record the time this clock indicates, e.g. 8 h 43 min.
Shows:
7 h 42 min
